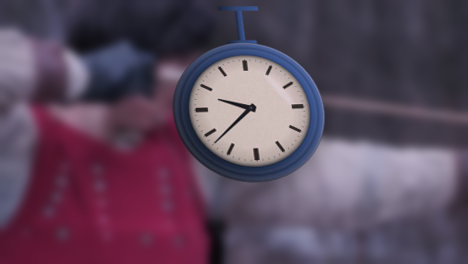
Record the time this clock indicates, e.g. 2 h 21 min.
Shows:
9 h 38 min
